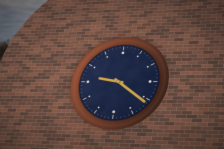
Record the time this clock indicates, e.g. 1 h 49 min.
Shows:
9 h 21 min
